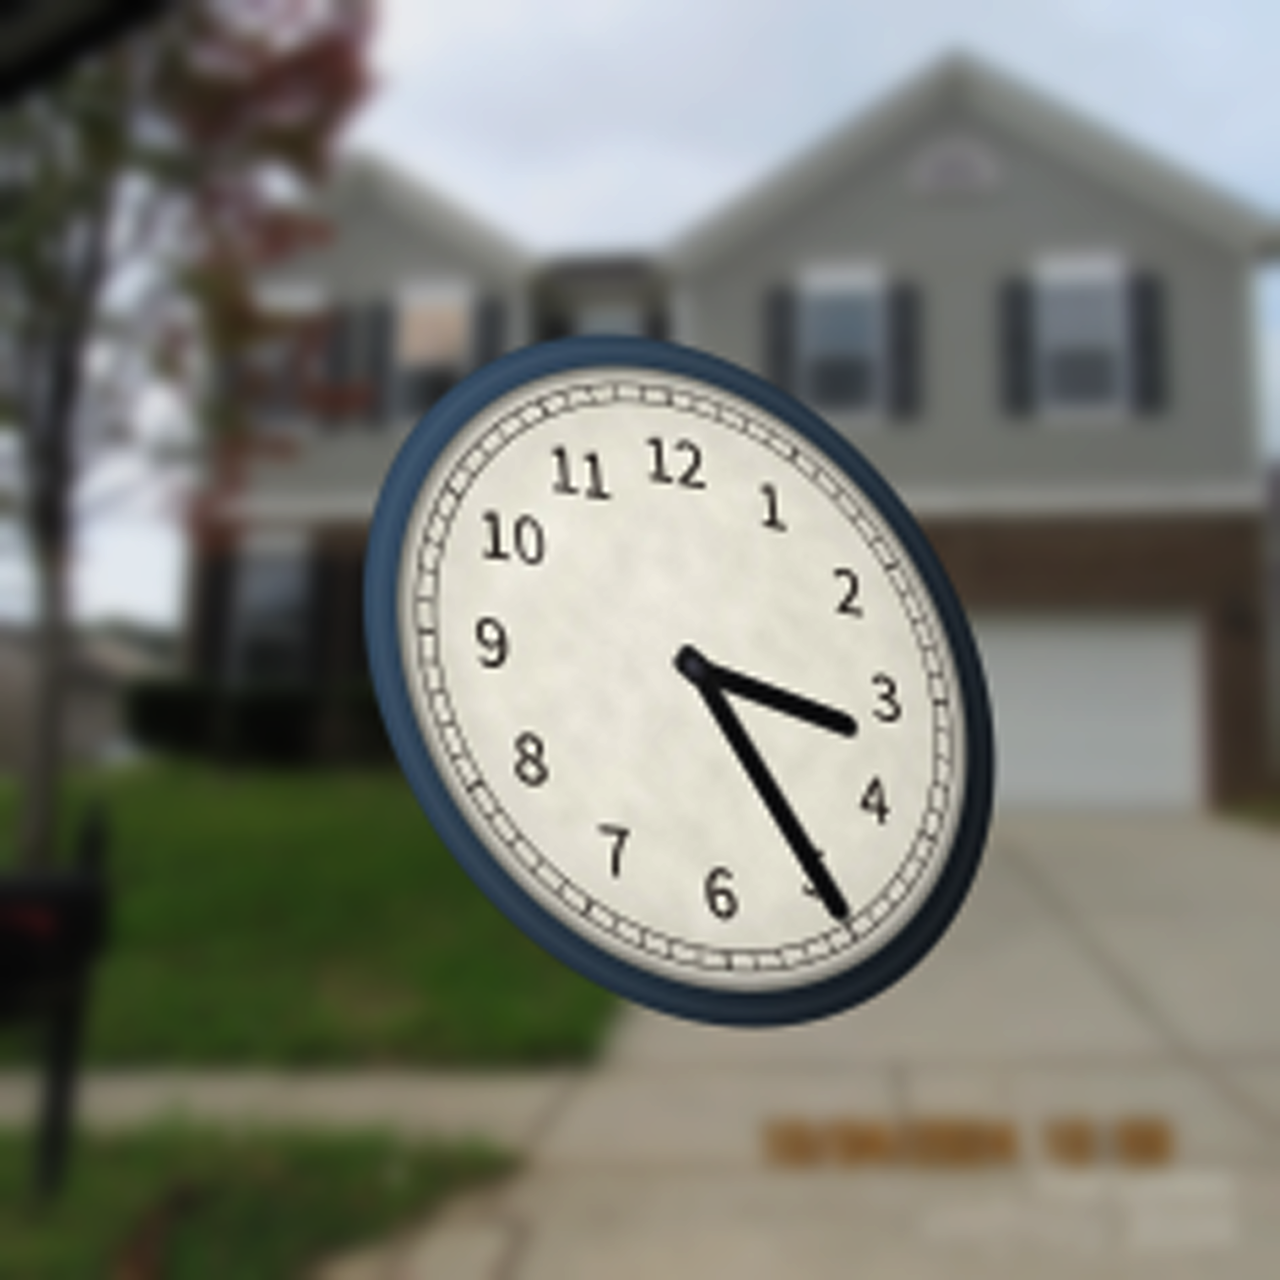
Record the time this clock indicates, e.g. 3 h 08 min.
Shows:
3 h 25 min
